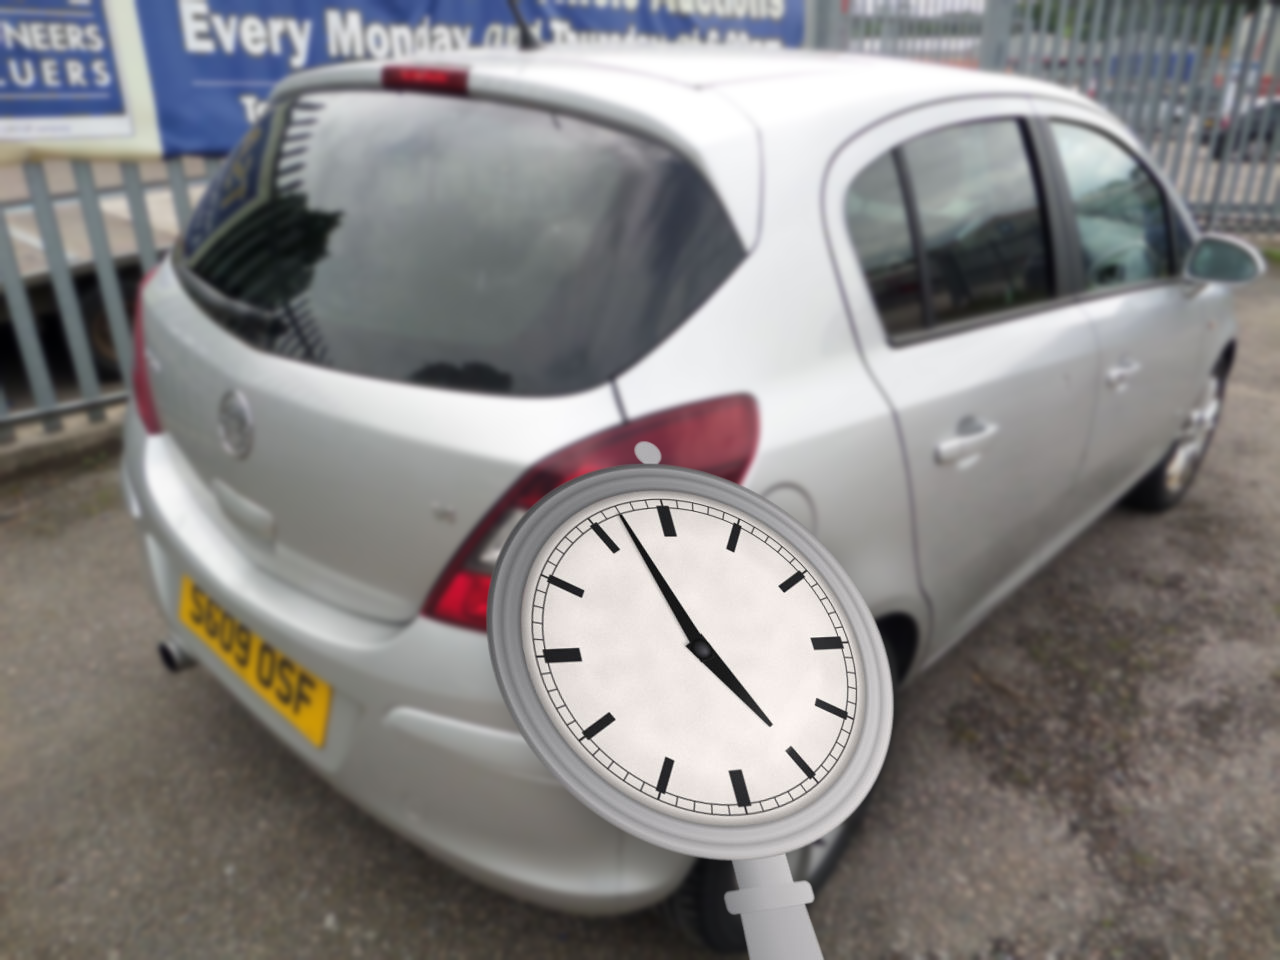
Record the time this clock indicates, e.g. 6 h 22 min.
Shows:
4 h 57 min
